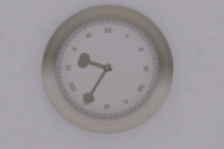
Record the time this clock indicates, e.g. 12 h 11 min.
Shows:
9 h 35 min
